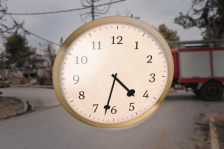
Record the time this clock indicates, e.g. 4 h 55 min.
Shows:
4 h 32 min
